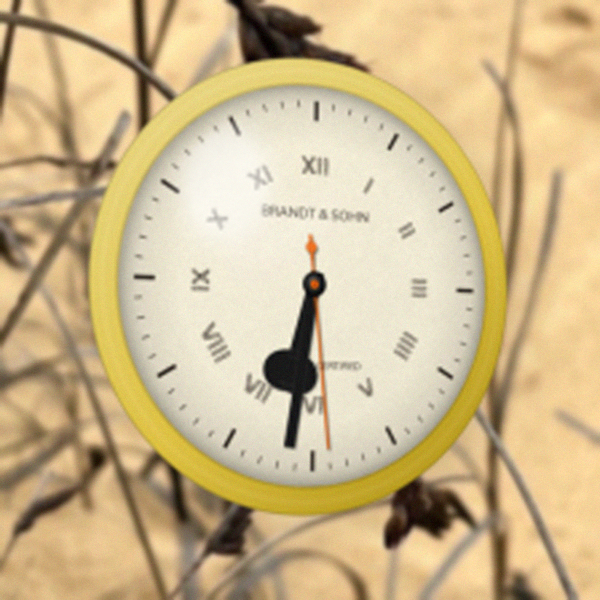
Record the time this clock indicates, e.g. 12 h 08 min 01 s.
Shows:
6 h 31 min 29 s
